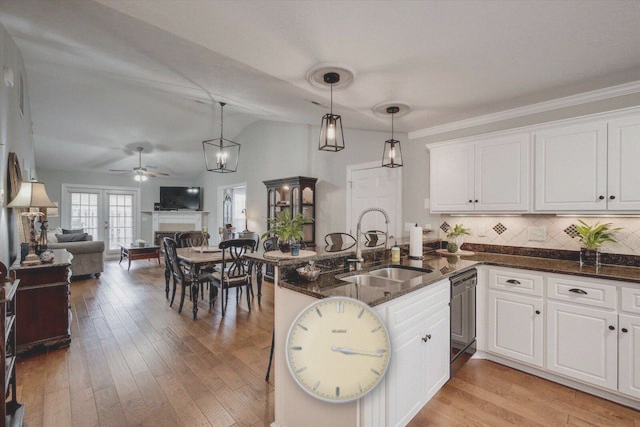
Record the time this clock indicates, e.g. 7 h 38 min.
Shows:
3 h 16 min
